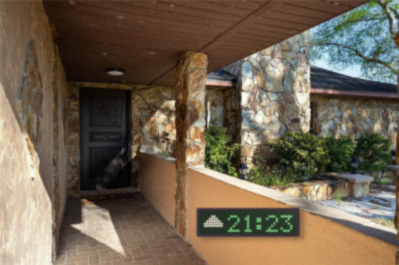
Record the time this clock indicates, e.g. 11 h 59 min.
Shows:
21 h 23 min
